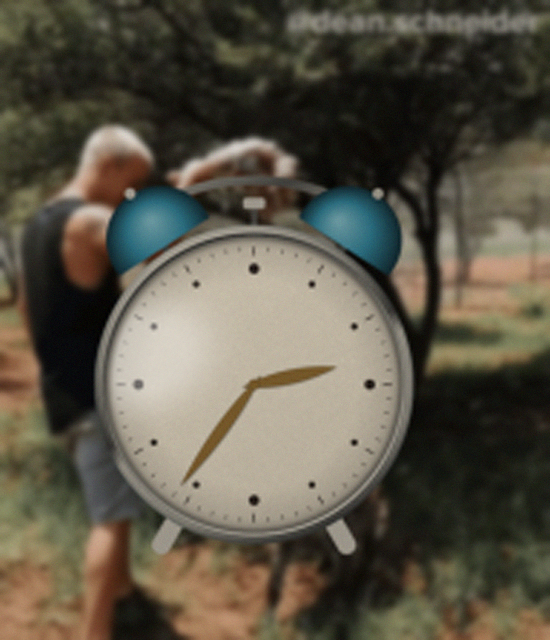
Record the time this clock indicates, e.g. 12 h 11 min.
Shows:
2 h 36 min
